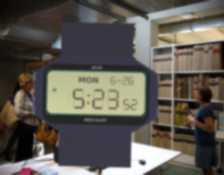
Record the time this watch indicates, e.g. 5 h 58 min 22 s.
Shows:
5 h 23 min 52 s
